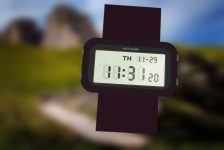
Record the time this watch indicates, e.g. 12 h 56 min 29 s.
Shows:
11 h 31 min 20 s
